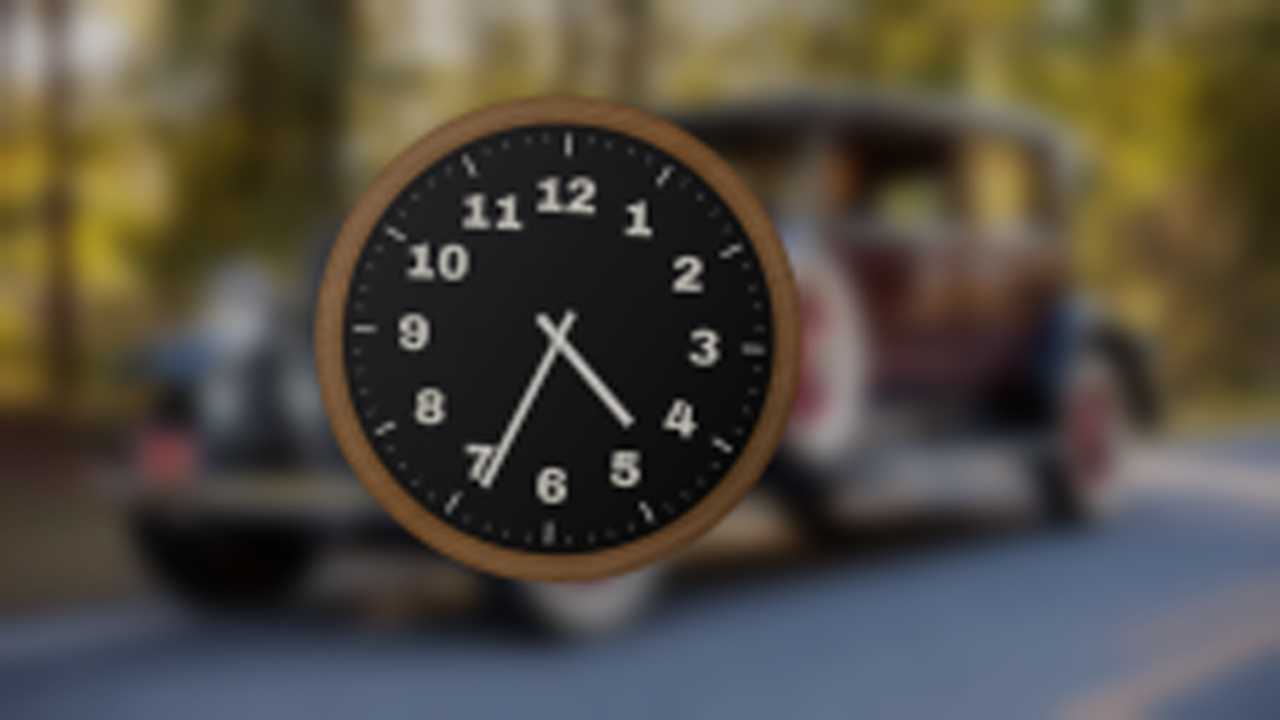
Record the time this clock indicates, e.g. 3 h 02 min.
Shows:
4 h 34 min
